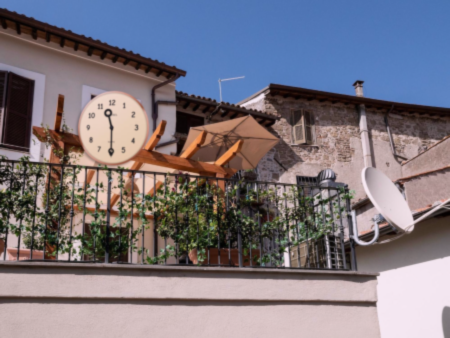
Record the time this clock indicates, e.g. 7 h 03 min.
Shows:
11 h 30 min
